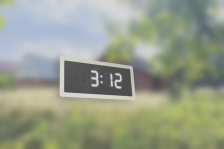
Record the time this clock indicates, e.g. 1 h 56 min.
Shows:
3 h 12 min
